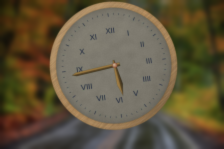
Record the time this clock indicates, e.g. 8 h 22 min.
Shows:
5 h 44 min
